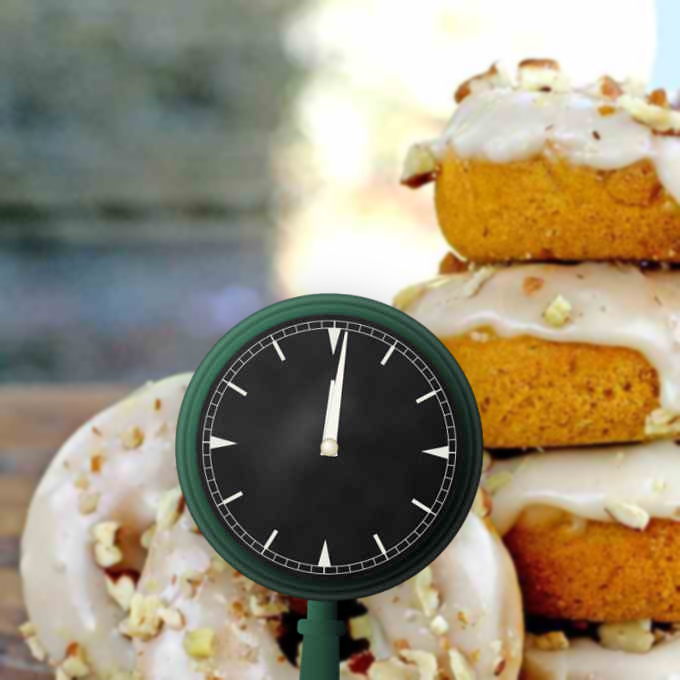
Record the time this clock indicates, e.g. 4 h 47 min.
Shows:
12 h 01 min
